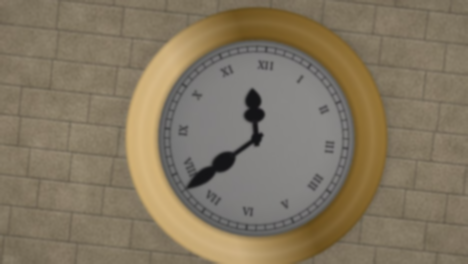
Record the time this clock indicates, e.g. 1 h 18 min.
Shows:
11 h 38 min
